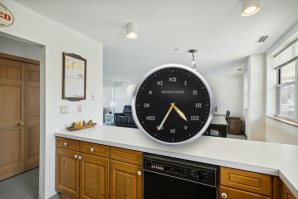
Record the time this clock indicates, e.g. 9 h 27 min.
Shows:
4 h 35 min
